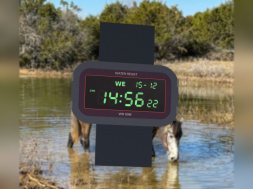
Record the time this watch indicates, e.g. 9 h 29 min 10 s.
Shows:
14 h 56 min 22 s
